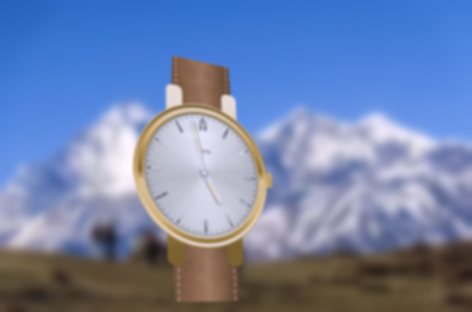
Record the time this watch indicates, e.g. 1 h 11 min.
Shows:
4 h 58 min
